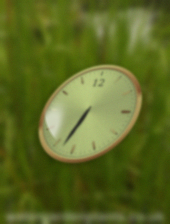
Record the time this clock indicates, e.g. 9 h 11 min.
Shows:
6 h 33 min
